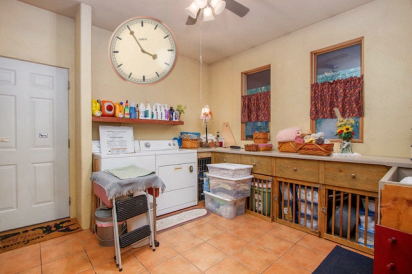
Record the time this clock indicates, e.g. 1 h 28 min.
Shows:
3 h 55 min
